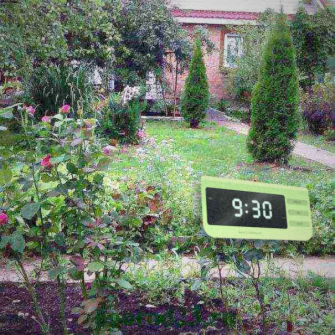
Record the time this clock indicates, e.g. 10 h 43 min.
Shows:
9 h 30 min
